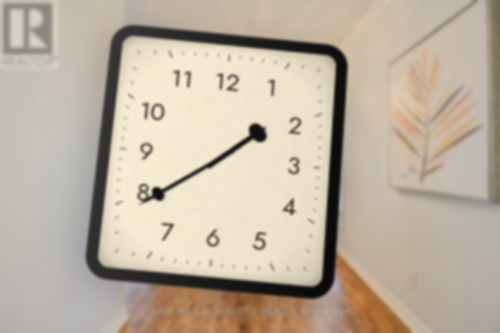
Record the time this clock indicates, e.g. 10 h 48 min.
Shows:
1 h 39 min
